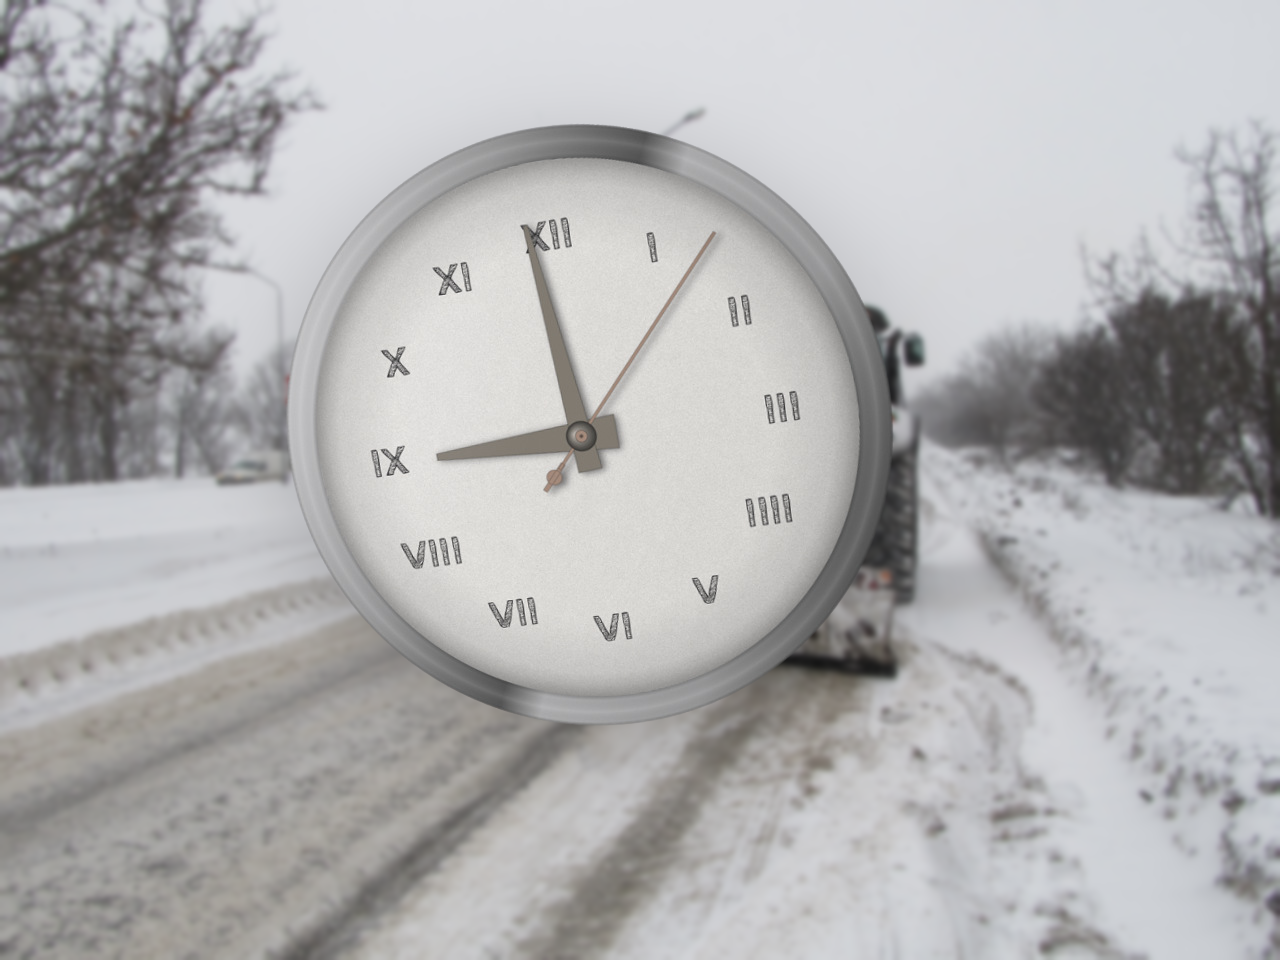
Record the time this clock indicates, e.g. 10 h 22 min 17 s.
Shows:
8 h 59 min 07 s
